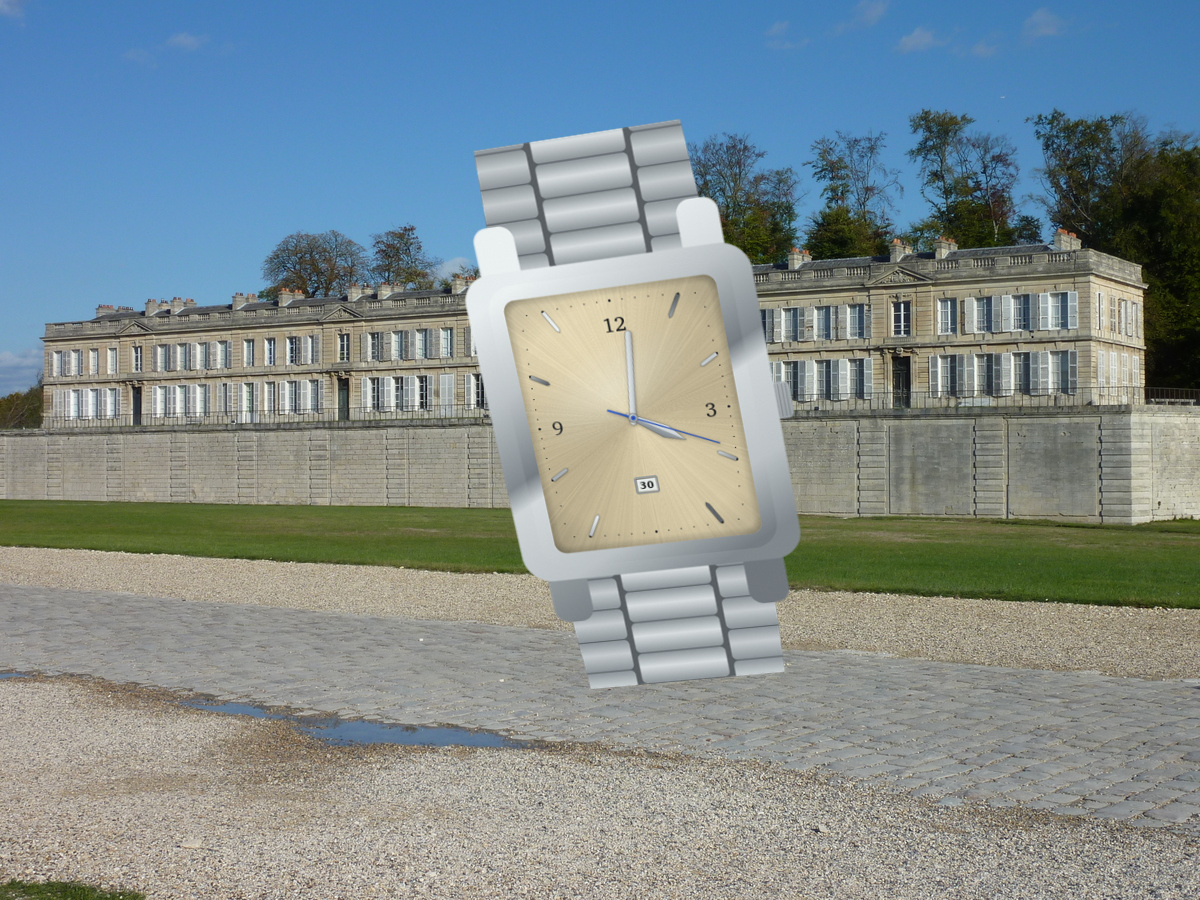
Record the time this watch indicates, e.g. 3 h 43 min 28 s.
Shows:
4 h 01 min 19 s
